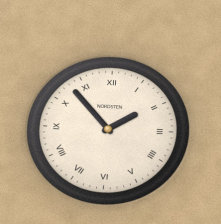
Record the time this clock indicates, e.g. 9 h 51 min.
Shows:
1 h 53 min
